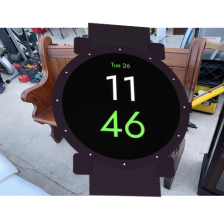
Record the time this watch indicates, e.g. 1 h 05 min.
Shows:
11 h 46 min
